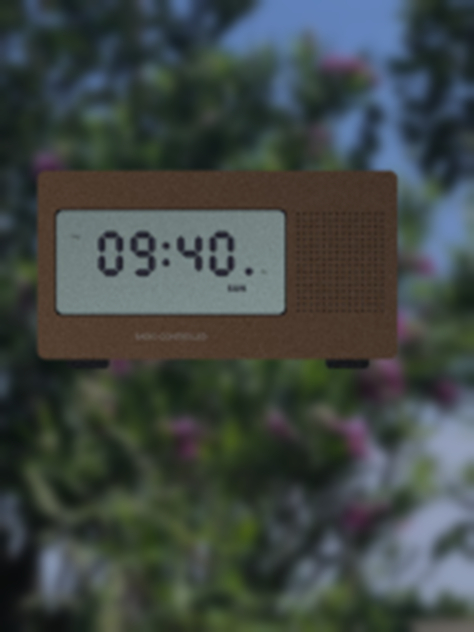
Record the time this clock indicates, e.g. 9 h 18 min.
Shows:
9 h 40 min
